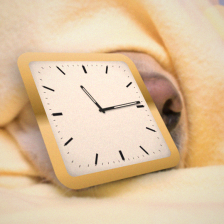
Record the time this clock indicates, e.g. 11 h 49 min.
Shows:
11 h 14 min
